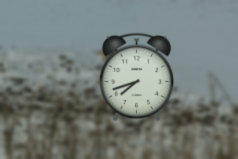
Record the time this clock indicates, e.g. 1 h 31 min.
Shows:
7 h 42 min
